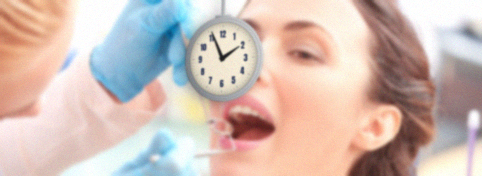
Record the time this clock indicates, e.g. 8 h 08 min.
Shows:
1 h 56 min
